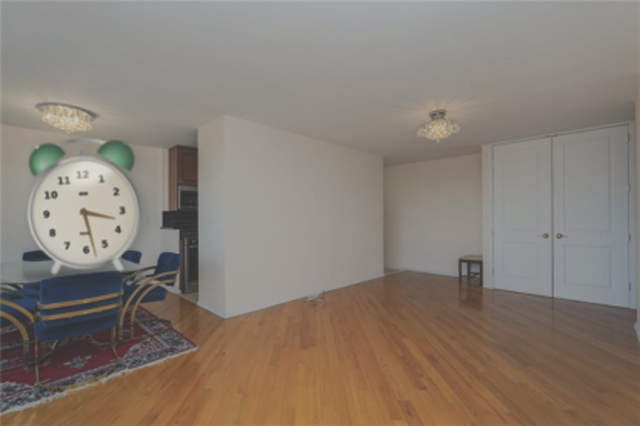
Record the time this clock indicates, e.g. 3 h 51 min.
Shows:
3 h 28 min
